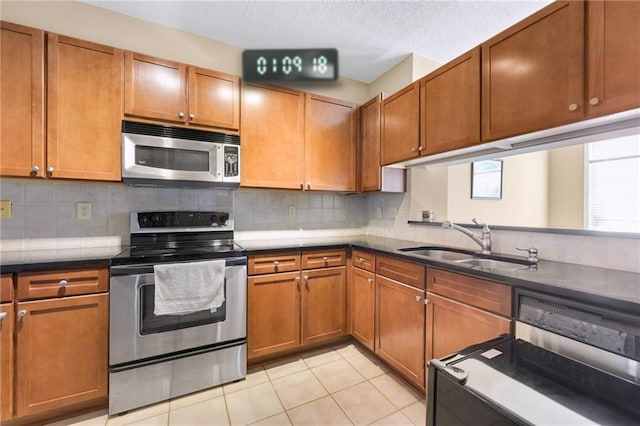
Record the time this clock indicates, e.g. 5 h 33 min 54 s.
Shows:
1 h 09 min 18 s
